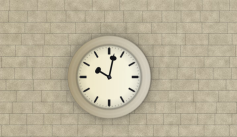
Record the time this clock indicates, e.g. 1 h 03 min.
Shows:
10 h 02 min
